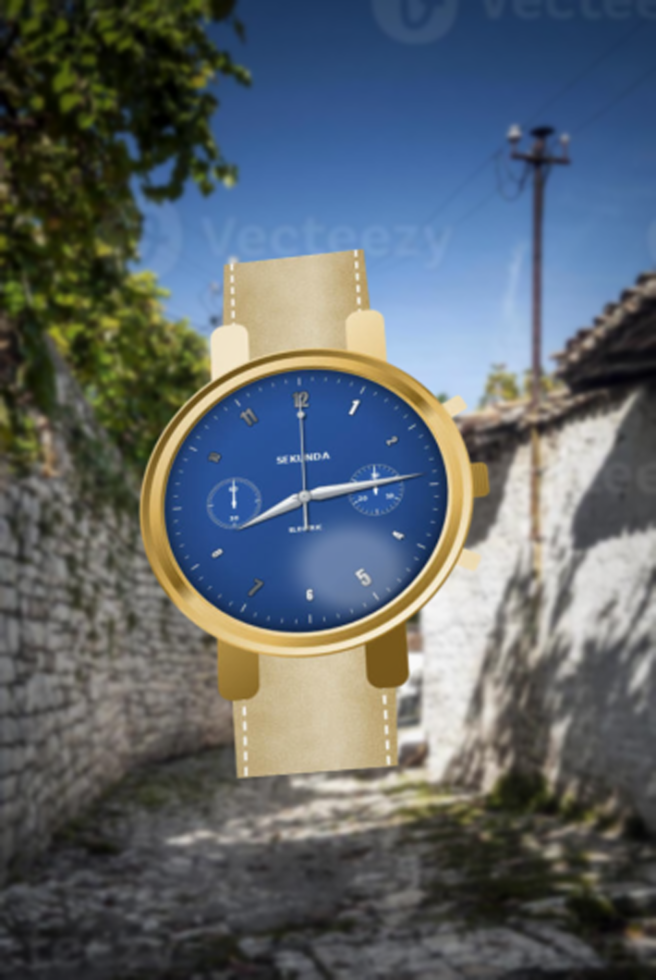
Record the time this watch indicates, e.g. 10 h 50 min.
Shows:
8 h 14 min
